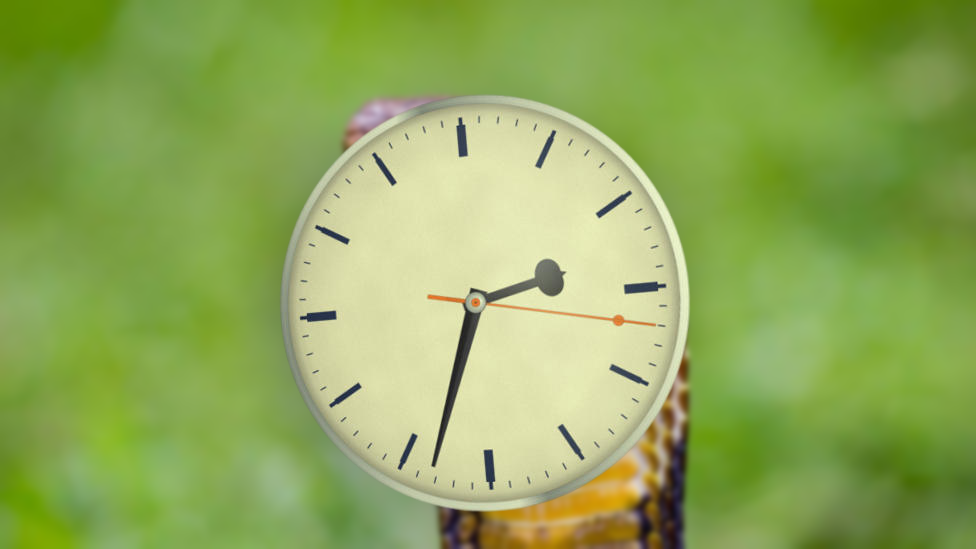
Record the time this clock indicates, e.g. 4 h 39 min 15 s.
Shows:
2 h 33 min 17 s
